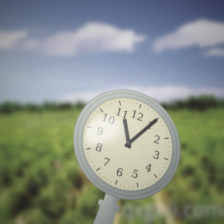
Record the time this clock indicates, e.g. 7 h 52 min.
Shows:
11 h 05 min
